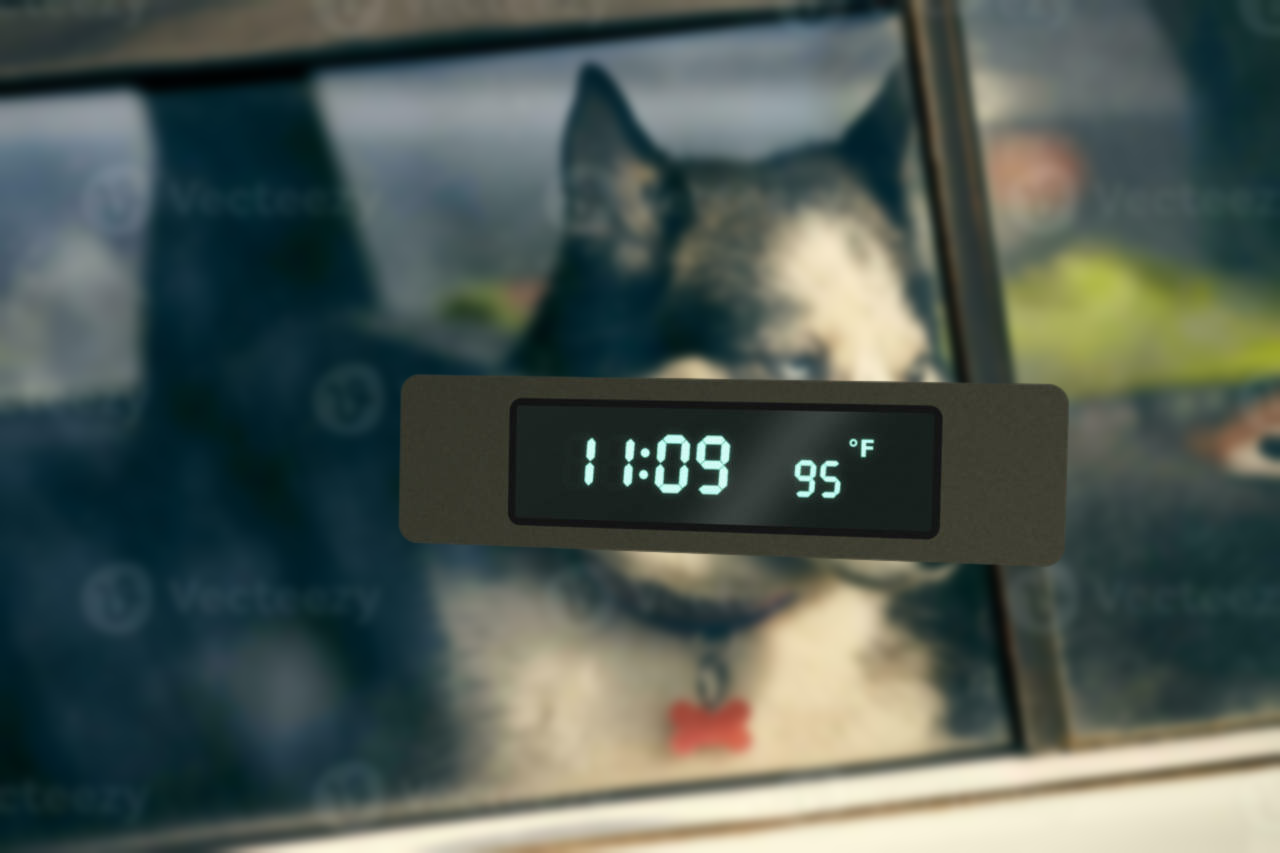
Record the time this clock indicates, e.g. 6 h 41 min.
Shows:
11 h 09 min
